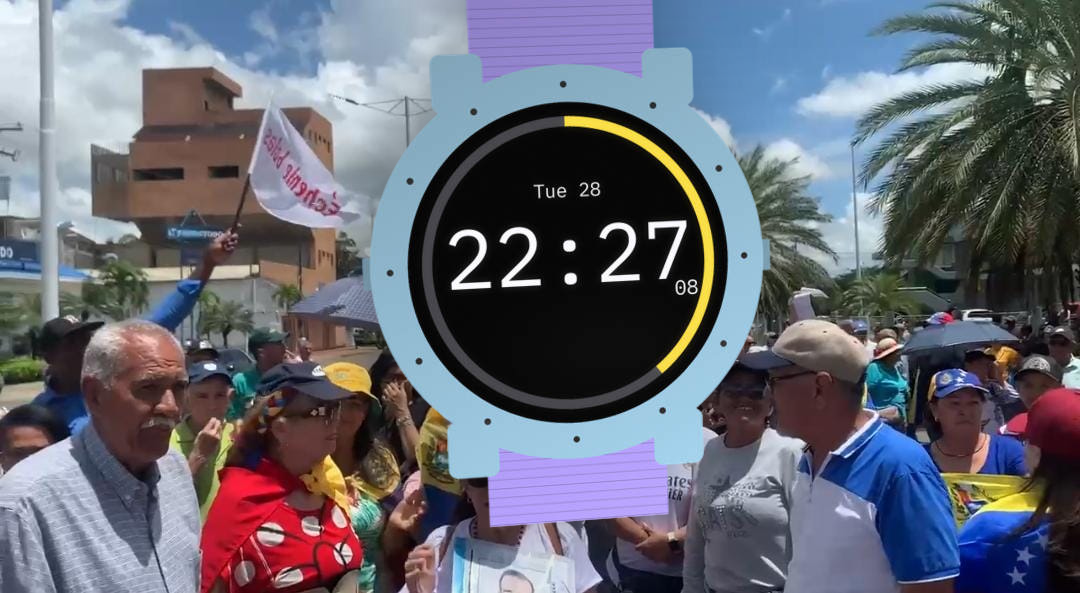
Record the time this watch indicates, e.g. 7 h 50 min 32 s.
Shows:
22 h 27 min 08 s
